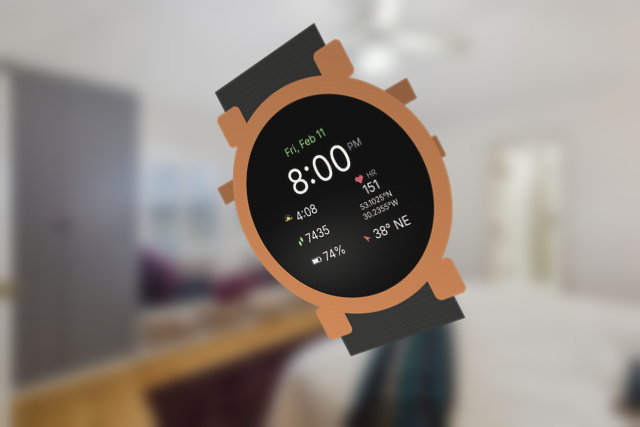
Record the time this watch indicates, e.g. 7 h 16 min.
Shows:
8 h 00 min
